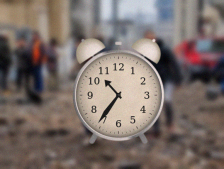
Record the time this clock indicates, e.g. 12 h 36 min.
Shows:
10 h 36 min
